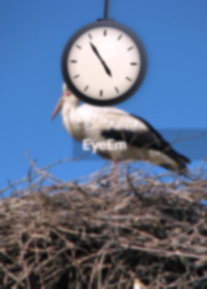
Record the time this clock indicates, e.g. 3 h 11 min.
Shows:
4 h 54 min
